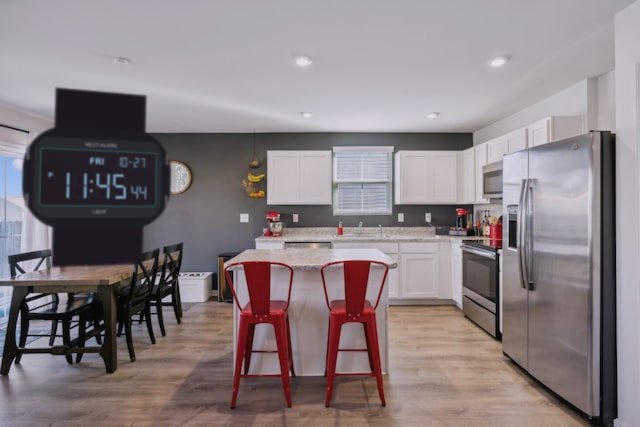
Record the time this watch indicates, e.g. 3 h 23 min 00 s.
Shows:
11 h 45 min 44 s
